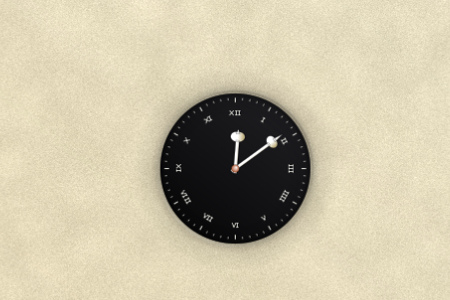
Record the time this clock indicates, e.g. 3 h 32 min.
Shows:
12 h 09 min
